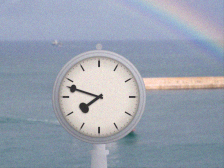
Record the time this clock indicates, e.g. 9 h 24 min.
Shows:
7 h 48 min
